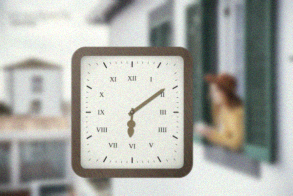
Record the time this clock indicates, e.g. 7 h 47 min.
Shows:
6 h 09 min
